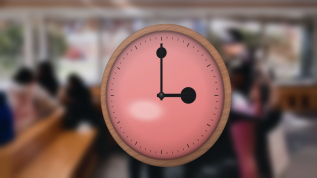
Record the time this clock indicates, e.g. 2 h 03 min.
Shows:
3 h 00 min
